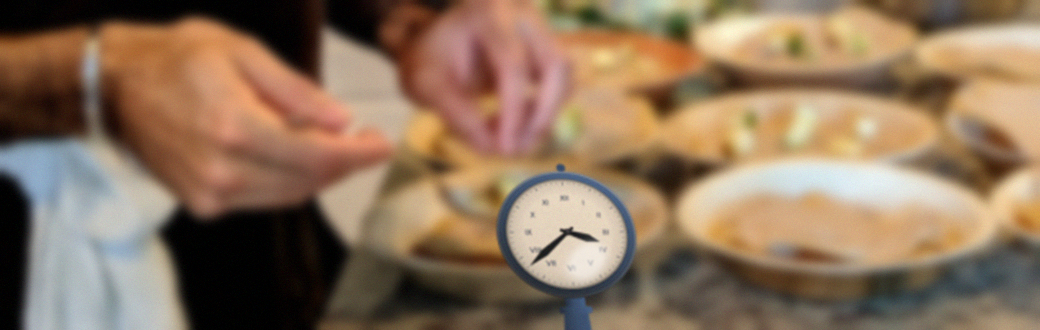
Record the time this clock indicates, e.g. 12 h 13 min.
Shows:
3 h 38 min
